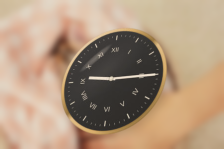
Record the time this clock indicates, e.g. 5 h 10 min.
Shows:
9 h 15 min
